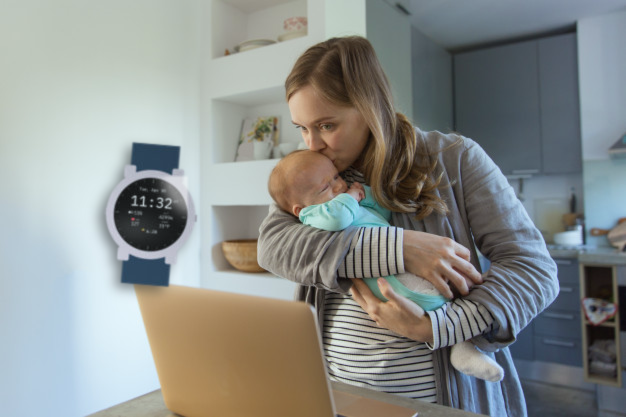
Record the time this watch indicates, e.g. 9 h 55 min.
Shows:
11 h 32 min
